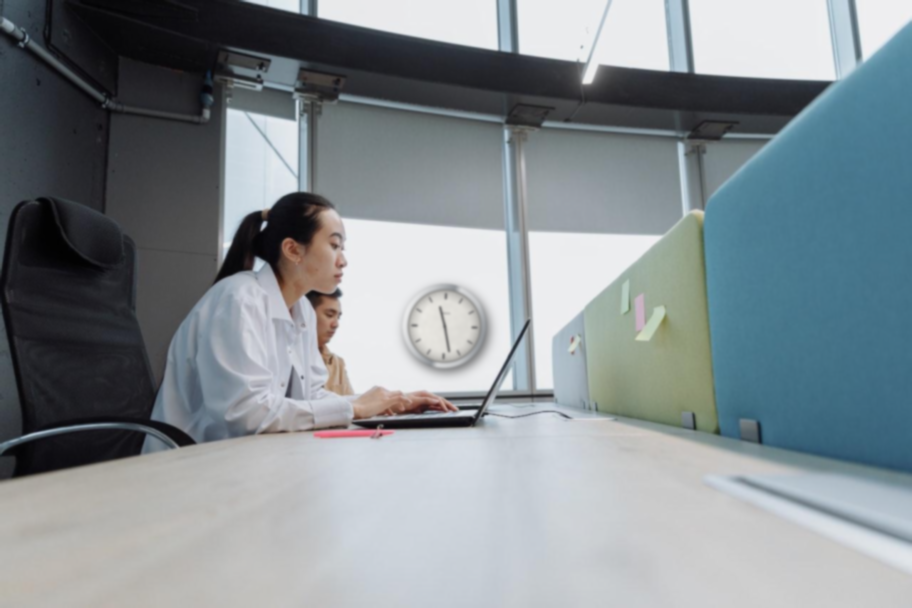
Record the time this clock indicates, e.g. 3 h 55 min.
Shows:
11 h 28 min
